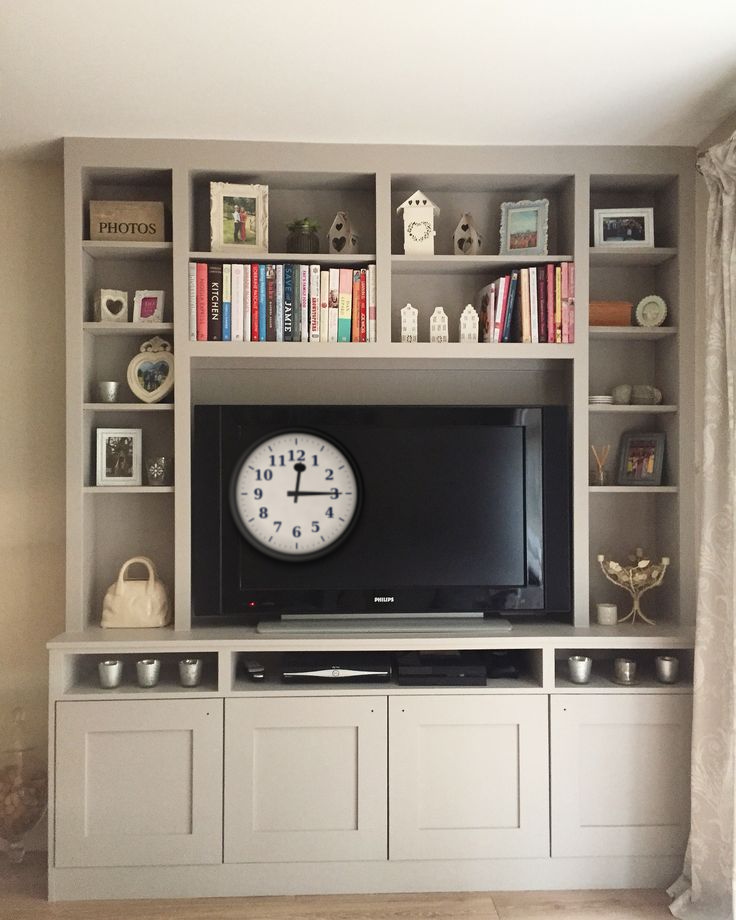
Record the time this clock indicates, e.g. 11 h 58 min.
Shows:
12 h 15 min
